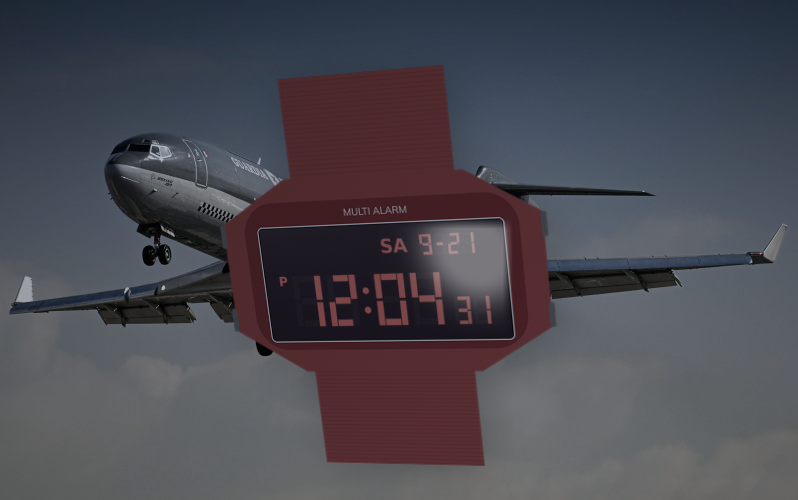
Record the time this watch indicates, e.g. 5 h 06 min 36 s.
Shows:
12 h 04 min 31 s
